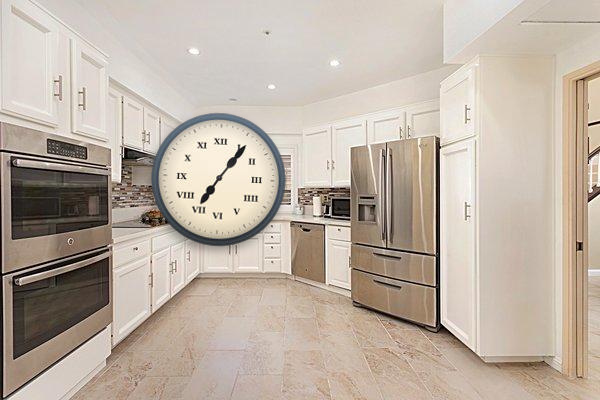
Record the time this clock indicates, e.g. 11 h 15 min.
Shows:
7 h 06 min
